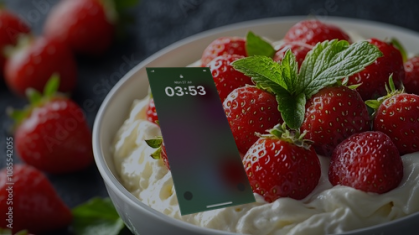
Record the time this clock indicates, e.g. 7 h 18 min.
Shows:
3 h 53 min
